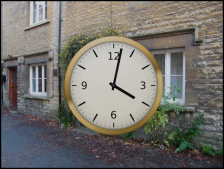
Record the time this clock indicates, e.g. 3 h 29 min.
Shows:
4 h 02 min
